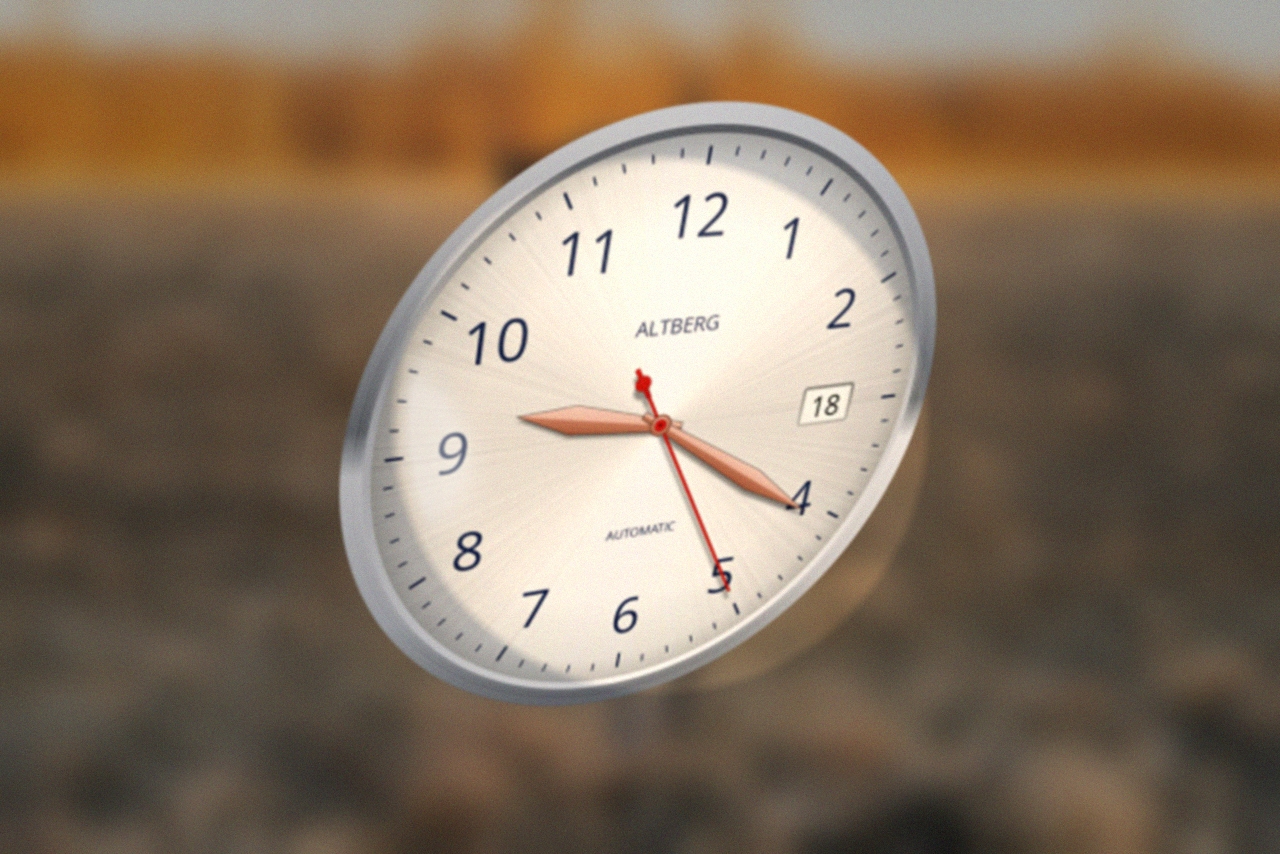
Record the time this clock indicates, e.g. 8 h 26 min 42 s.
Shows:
9 h 20 min 25 s
